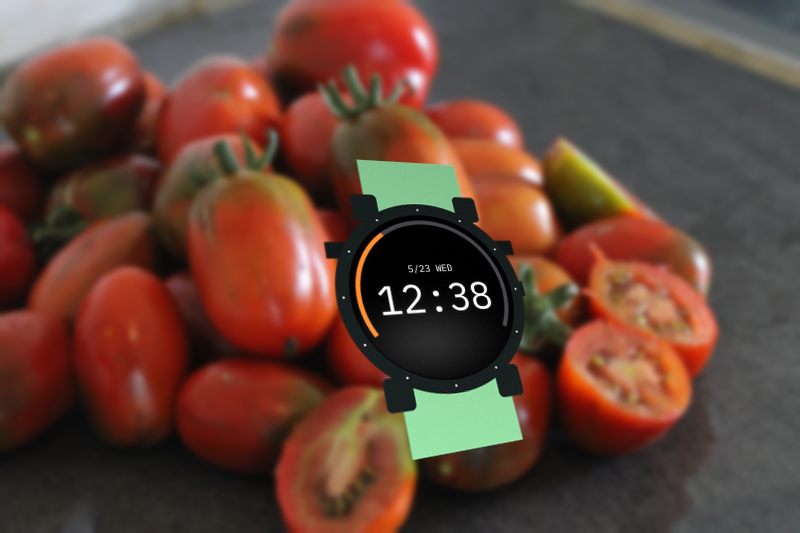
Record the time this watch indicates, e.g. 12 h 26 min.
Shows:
12 h 38 min
